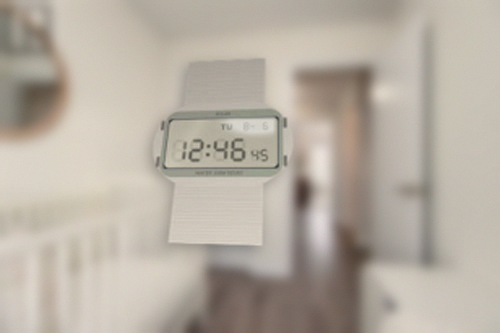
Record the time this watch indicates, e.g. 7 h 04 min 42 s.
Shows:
12 h 46 min 45 s
